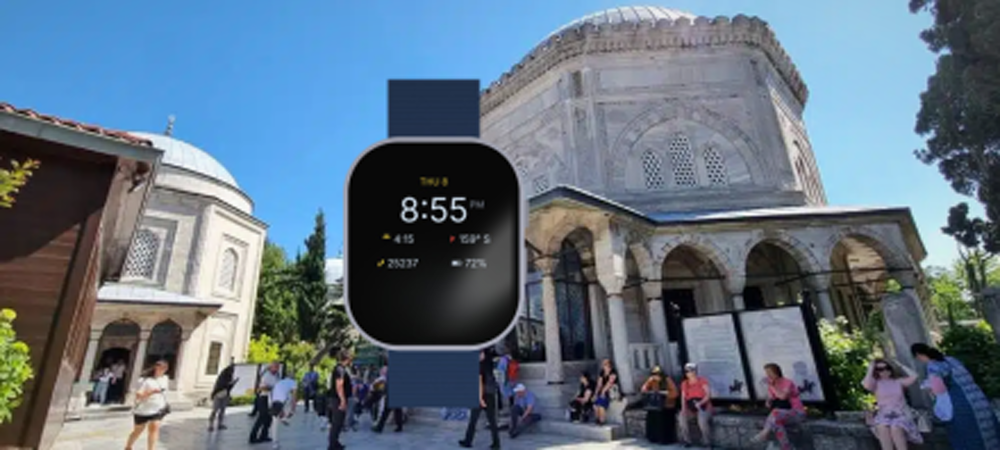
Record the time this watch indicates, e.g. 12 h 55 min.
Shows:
8 h 55 min
